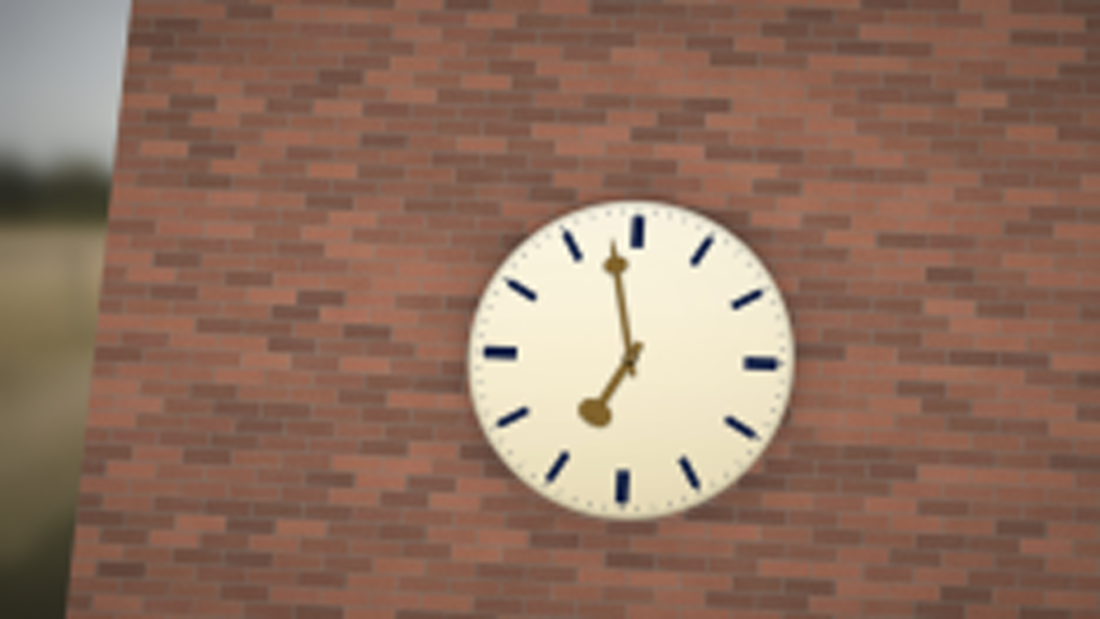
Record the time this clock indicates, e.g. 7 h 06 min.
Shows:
6 h 58 min
